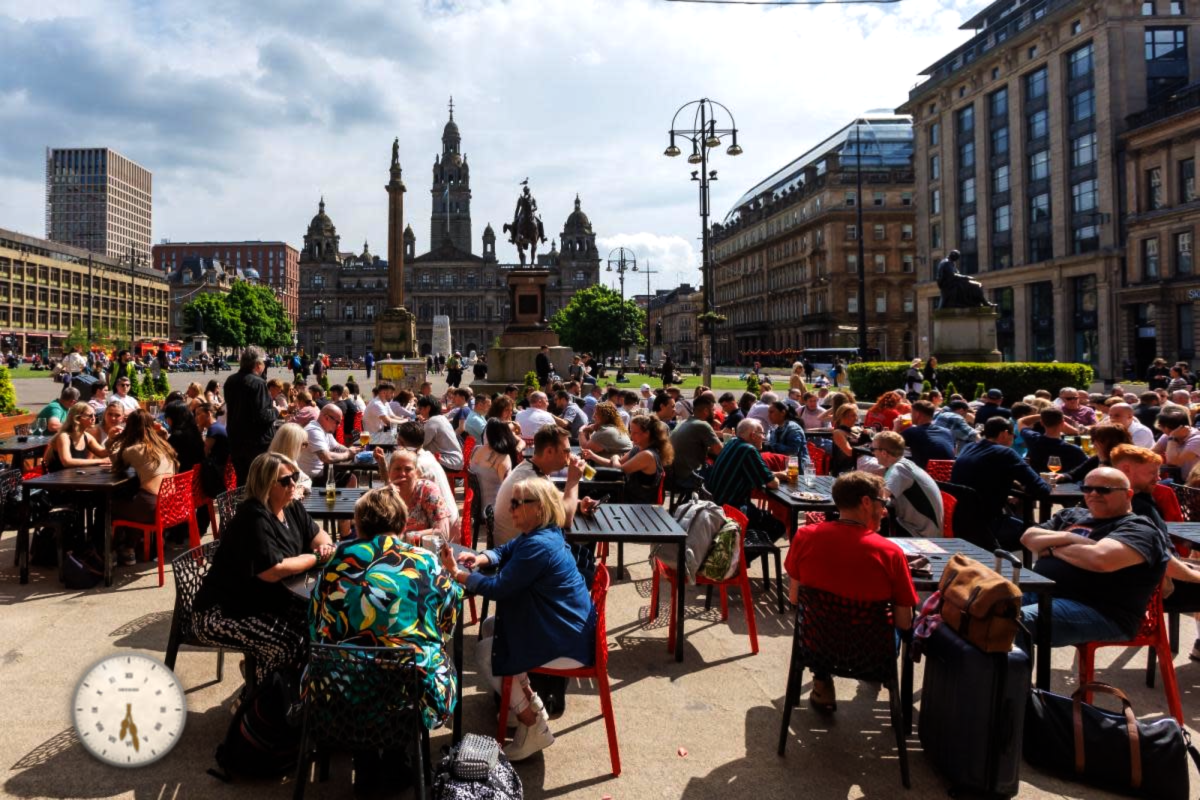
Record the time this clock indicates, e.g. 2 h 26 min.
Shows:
6 h 28 min
